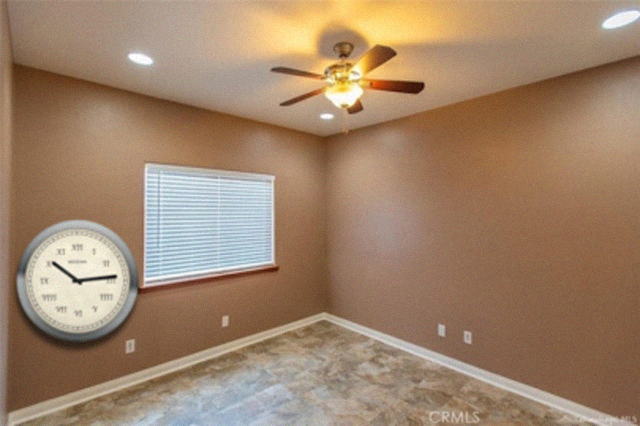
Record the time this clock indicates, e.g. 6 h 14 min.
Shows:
10 h 14 min
